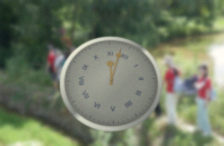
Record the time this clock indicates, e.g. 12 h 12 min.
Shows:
10 h 58 min
